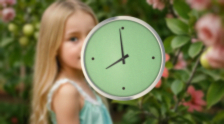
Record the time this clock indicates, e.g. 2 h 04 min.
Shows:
7 h 59 min
